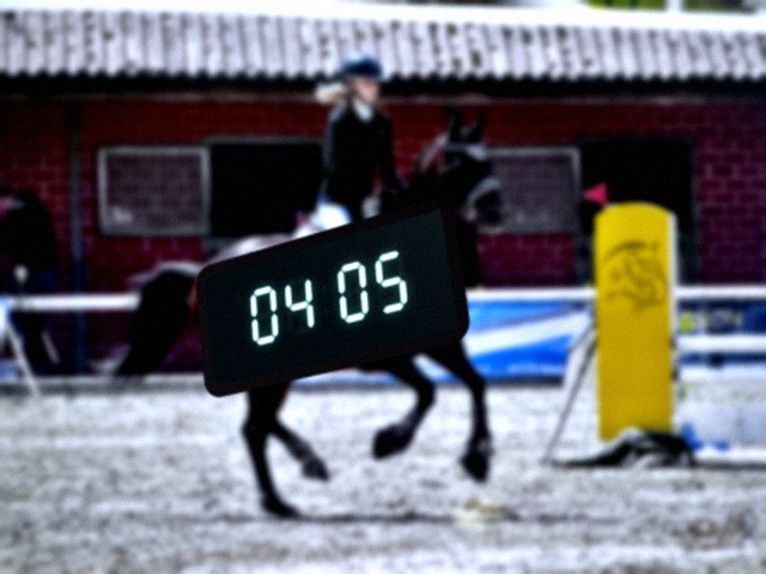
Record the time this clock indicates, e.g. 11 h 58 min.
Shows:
4 h 05 min
